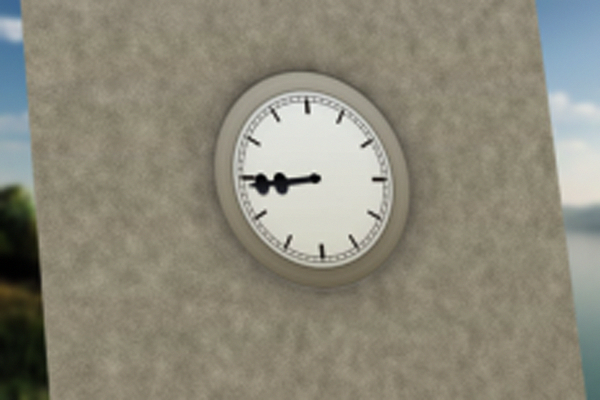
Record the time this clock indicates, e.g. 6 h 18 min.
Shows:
8 h 44 min
